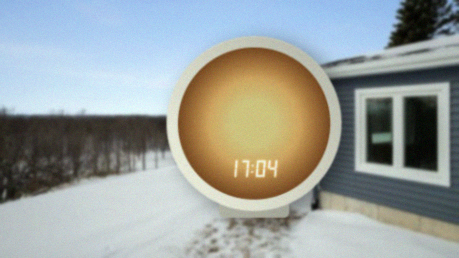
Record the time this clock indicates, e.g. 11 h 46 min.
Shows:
17 h 04 min
